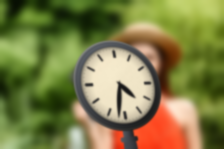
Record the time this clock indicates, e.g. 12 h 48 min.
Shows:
4 h 32 min
